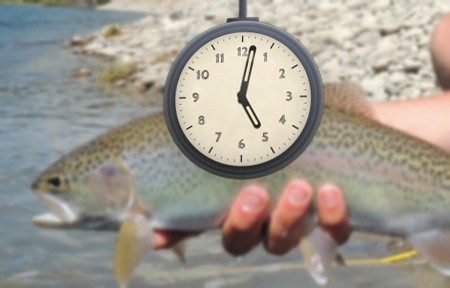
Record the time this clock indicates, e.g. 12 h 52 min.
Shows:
5 h 02 min
